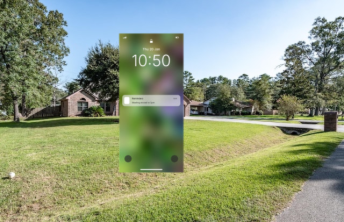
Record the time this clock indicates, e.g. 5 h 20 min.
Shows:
10 h 50 min
